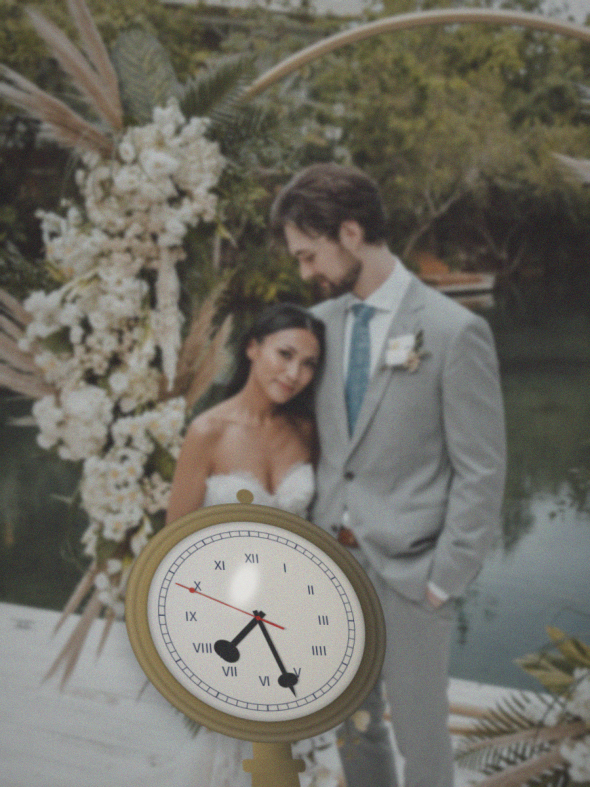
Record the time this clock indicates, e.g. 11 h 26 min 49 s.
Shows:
7 h 26 min 49 s
